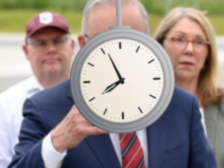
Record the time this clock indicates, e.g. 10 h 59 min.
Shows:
7 h 56 min
